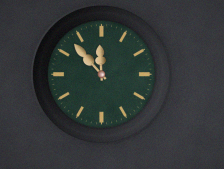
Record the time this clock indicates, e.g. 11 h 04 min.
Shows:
11 h 53 min
